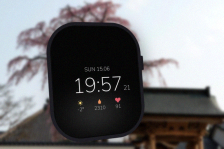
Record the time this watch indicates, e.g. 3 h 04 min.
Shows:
19 h 57 min
